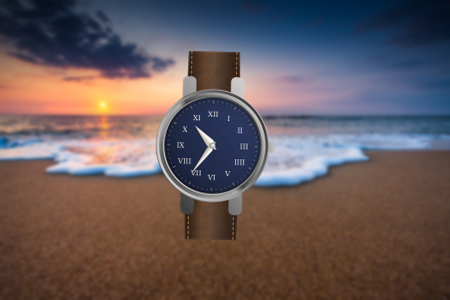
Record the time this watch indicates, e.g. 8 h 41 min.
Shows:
10 h 36 min
